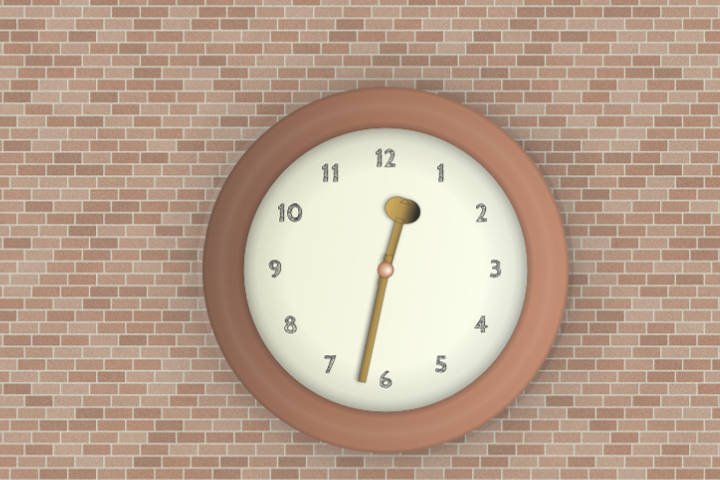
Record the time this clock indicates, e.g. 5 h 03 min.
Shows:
12 h 32 min
